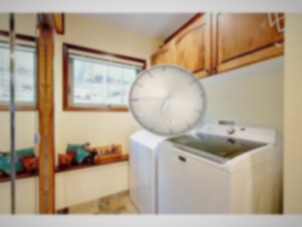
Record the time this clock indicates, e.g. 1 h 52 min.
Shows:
6 h 45 min
